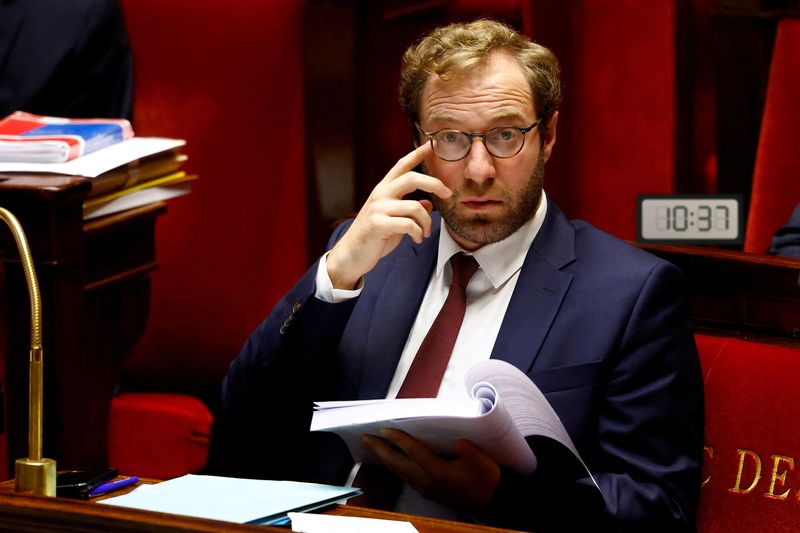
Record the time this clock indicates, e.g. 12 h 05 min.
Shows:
10 h 37 min
